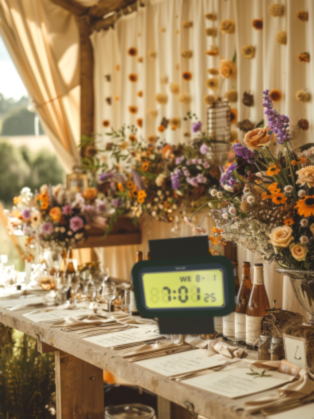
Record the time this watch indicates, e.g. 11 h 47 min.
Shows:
7 h 01 min
